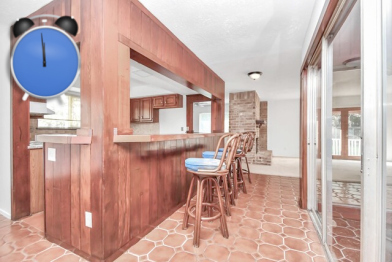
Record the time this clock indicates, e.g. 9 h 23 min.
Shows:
11 h 59 min
